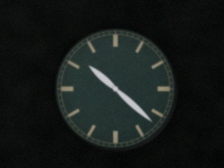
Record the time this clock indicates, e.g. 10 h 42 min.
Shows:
10 h 22 min
